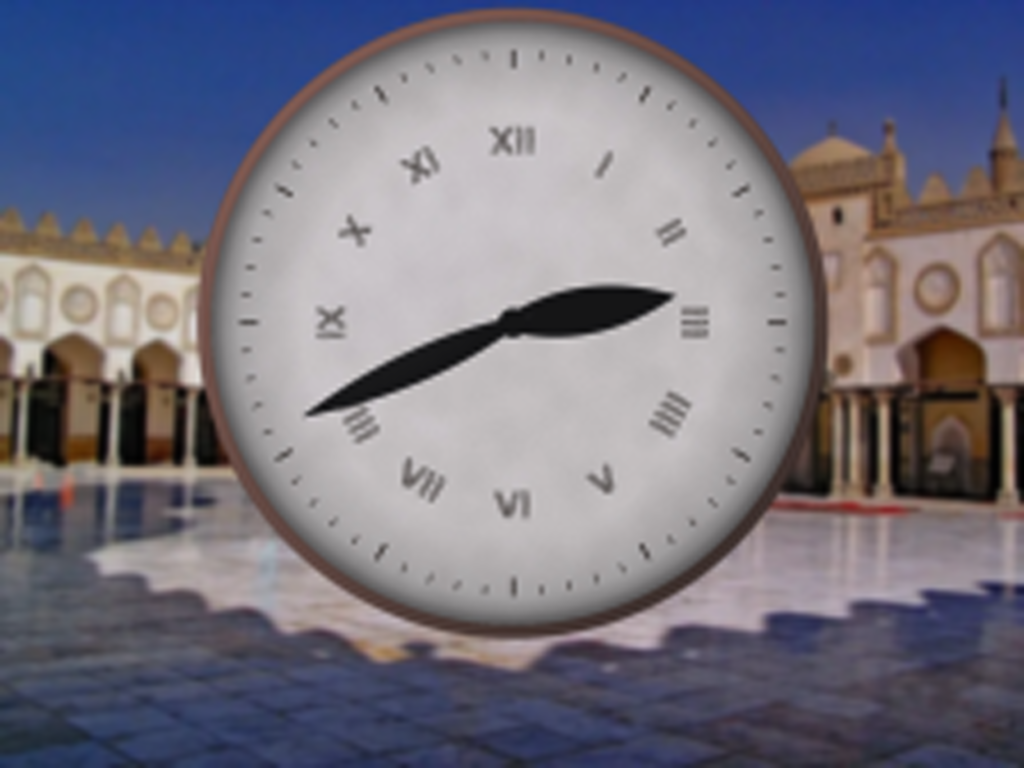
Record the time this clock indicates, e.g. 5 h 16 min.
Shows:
2 h 41 min
